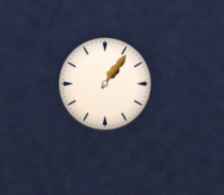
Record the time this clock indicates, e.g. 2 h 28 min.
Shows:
1 h 06 min
